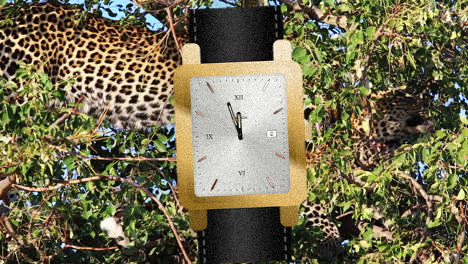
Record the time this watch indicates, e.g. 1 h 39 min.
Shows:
11 h 57 min
